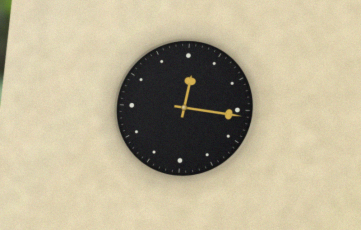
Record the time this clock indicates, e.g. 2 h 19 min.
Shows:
12 h 16 min
